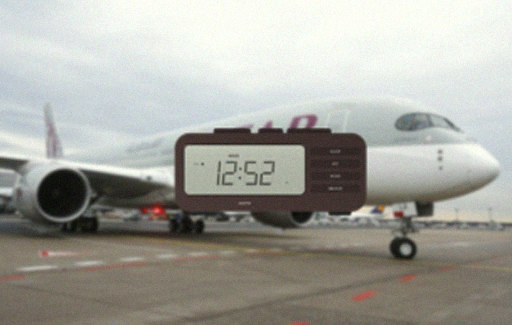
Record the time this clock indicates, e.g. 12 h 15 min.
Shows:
12 h 52 min
